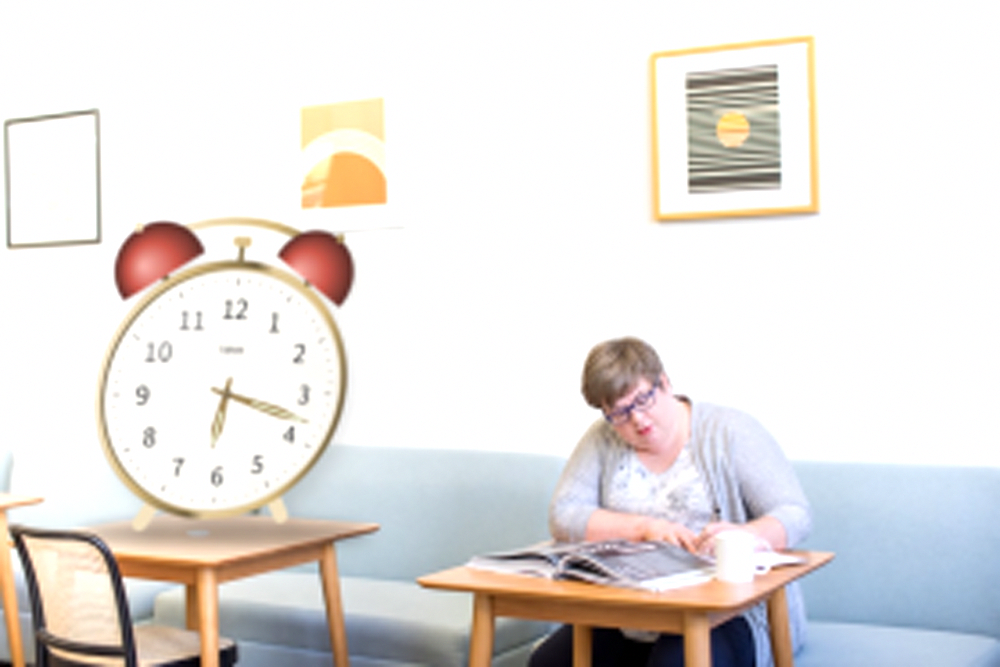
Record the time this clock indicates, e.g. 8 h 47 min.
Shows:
6 h 18 min
